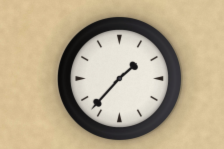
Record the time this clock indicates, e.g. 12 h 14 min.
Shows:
1 h 37 min
